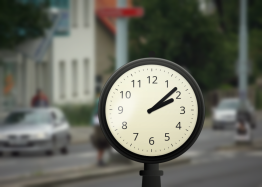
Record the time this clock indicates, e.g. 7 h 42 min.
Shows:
2 h 08 min
